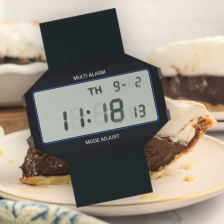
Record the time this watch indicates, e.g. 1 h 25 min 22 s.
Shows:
11 h 18 min 13 s
